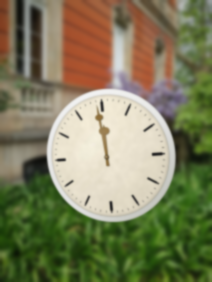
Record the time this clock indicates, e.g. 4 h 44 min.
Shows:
11 h 59 min
